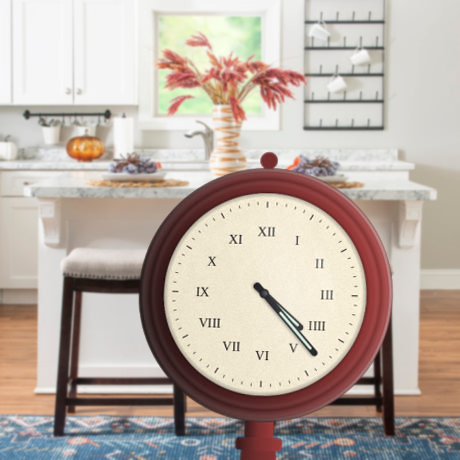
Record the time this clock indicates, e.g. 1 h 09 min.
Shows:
4 h 23 min
